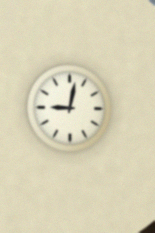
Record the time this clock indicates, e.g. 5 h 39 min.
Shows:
9 h 02 min
